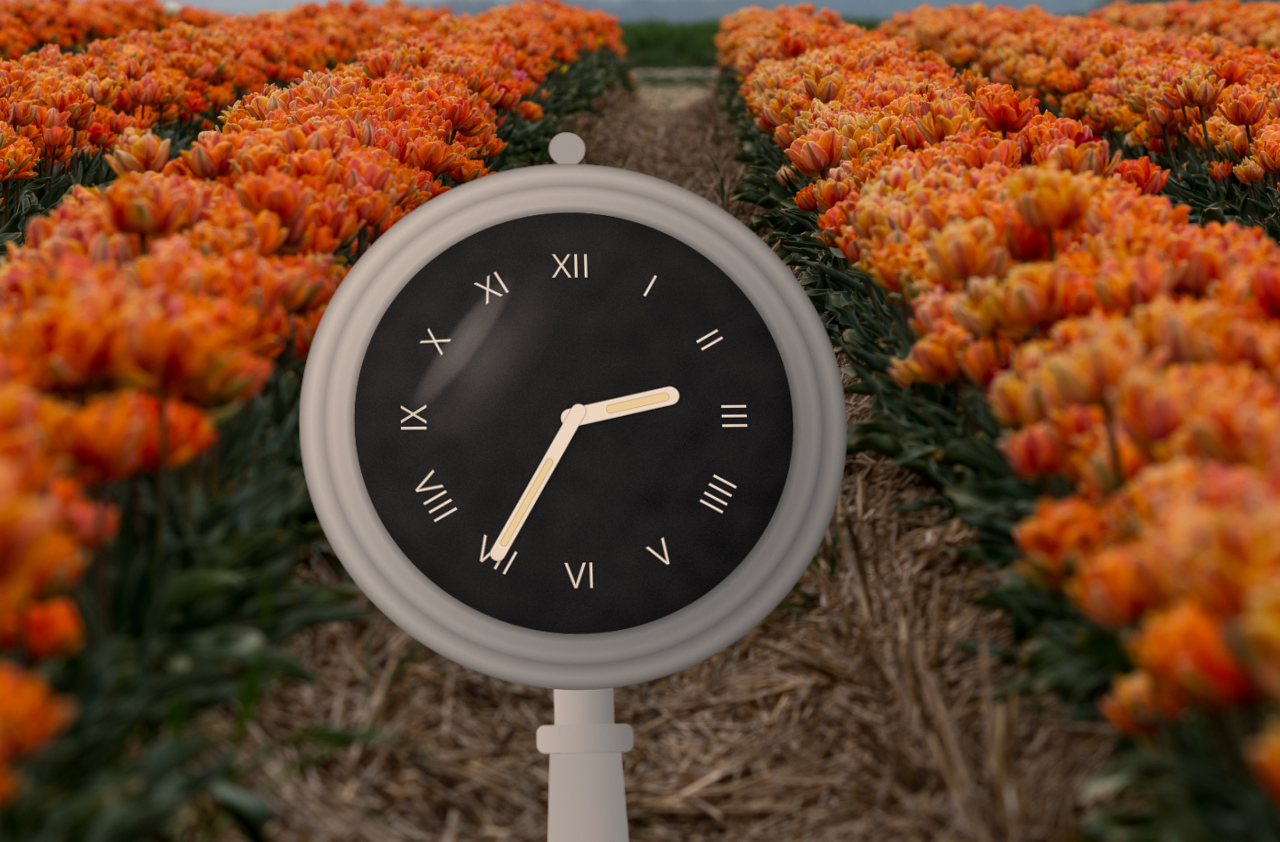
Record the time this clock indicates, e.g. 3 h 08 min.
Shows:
2 h 35 min
